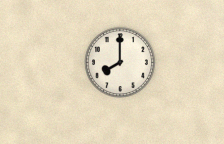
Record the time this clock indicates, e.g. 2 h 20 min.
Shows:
8 h 00 min
